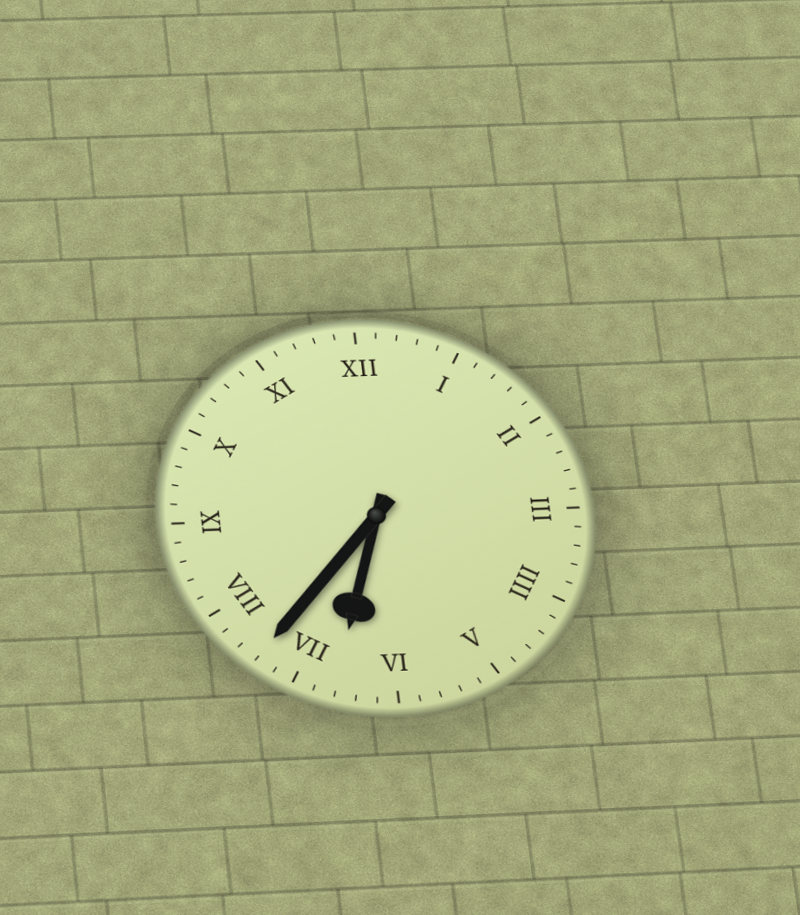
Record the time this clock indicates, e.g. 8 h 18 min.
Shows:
6 h 37 min
